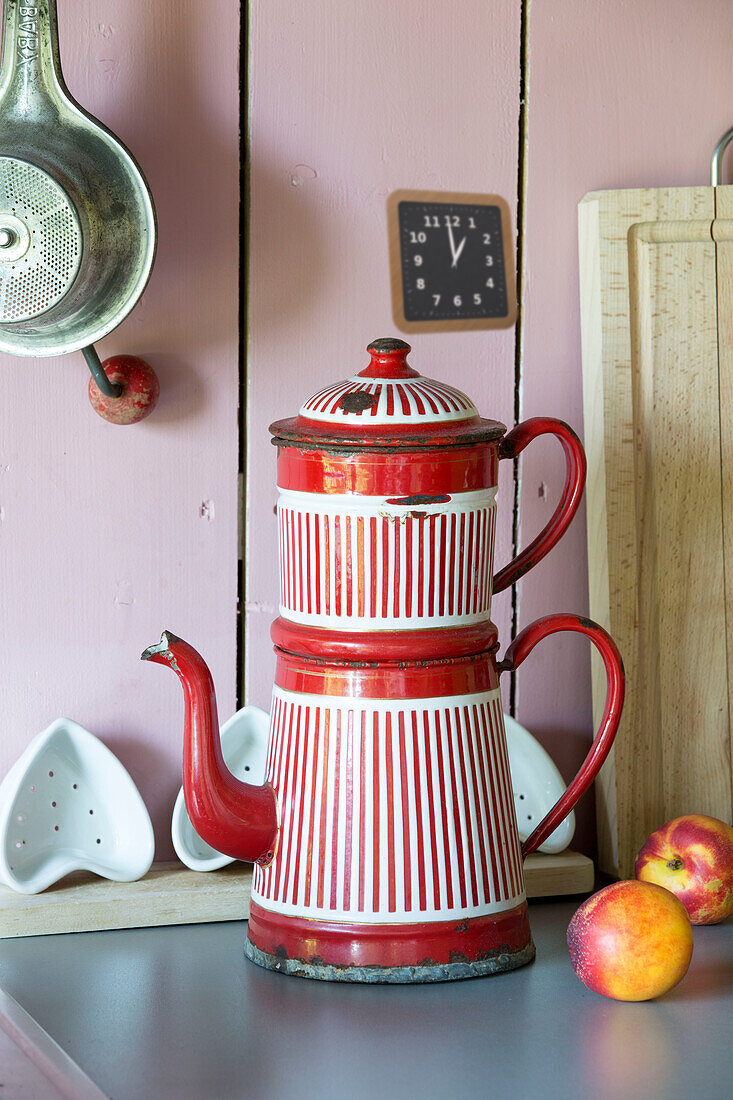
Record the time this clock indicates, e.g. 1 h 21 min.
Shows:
12 h 59 min
